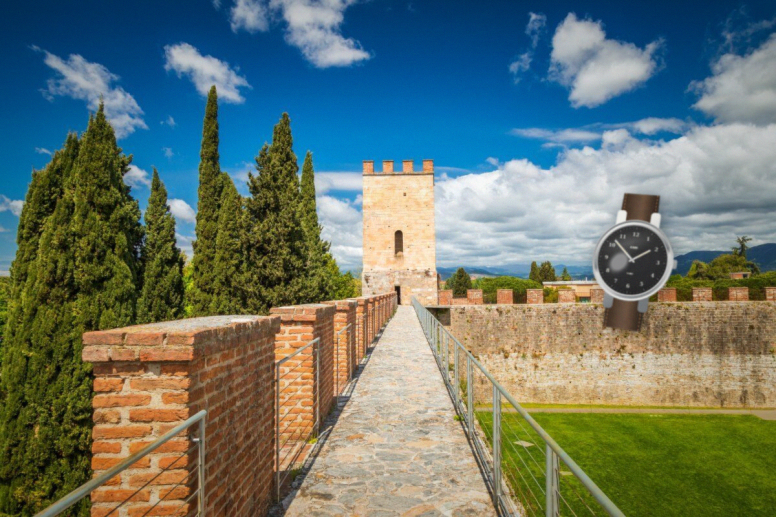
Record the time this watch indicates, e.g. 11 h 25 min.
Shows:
1 h 52 min
